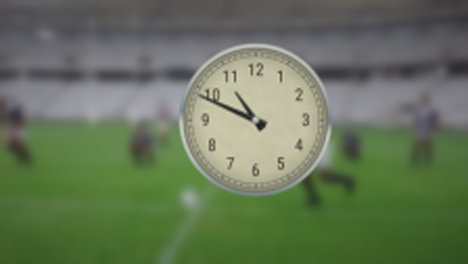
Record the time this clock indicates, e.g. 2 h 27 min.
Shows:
10 h 49 min
